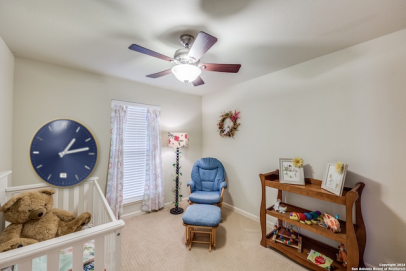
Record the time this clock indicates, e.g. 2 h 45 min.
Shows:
1 h 13 min
